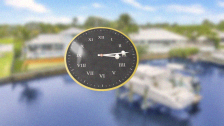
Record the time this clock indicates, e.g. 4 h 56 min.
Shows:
3 h 14 min
